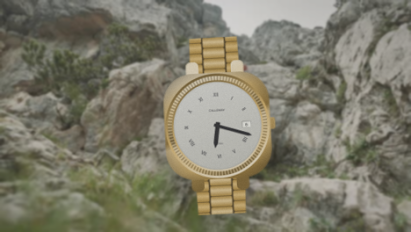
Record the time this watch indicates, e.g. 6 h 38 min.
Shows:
6 h 18 min
